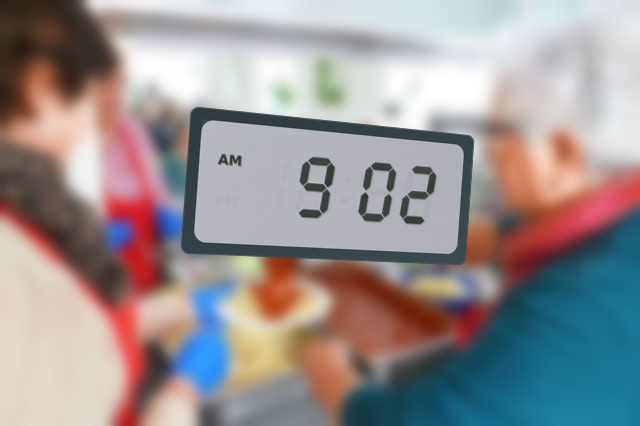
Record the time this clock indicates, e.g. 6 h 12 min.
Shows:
9 h 02 min
